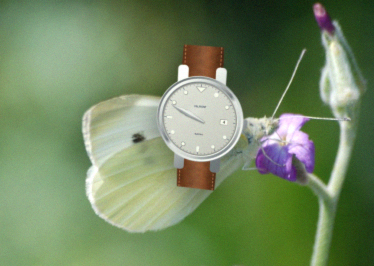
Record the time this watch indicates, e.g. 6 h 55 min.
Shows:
9 h 49 min
